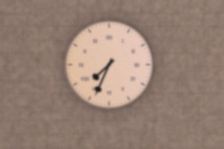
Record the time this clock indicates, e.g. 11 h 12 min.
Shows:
7 h 34 min
